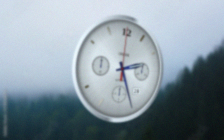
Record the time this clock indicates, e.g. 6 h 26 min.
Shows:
2 h 26 min
